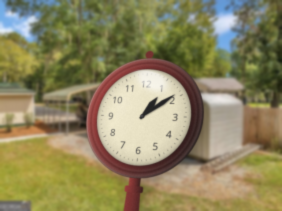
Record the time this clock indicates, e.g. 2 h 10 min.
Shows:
1 h 09 min
